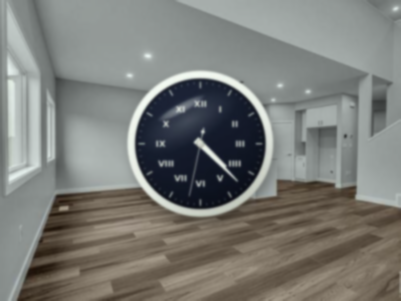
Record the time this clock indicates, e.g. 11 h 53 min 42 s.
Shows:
4 h 22 min 32 s
